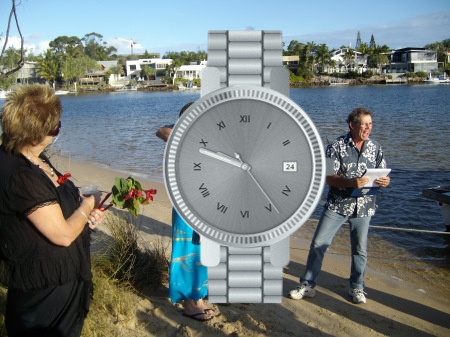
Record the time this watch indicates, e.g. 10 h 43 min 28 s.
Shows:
9 h 48 min 24 s
